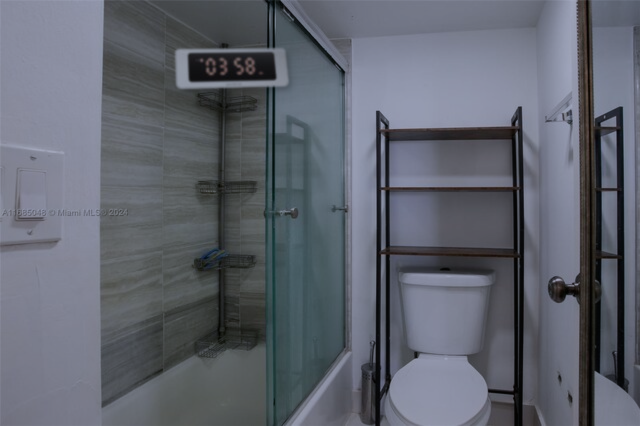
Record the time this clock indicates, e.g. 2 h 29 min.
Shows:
3 h 58 min
